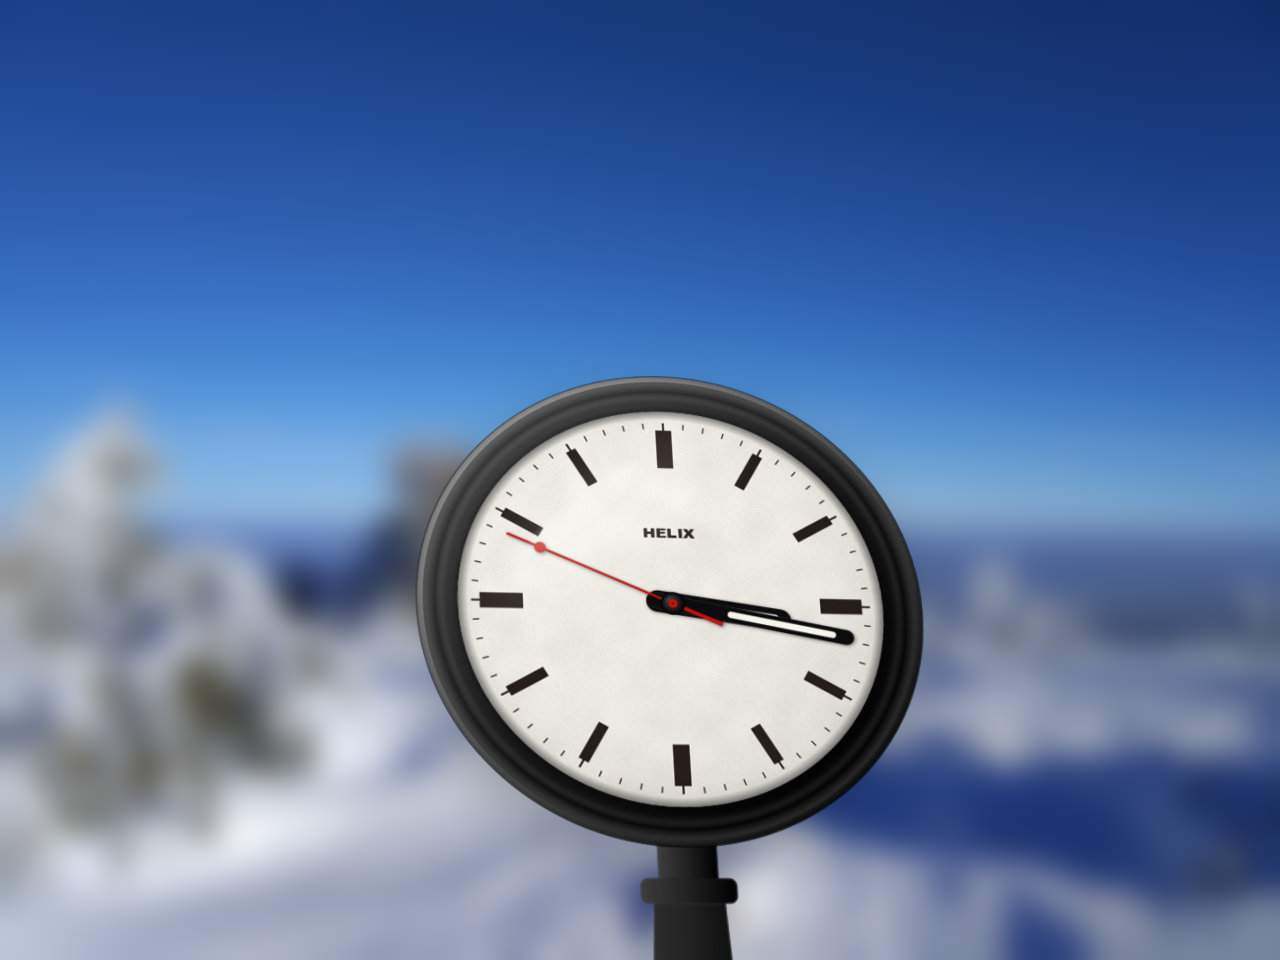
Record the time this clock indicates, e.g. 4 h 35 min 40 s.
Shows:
3 h 16 min 49 s
